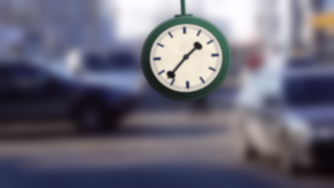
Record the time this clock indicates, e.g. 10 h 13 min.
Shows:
1 h 37 min
